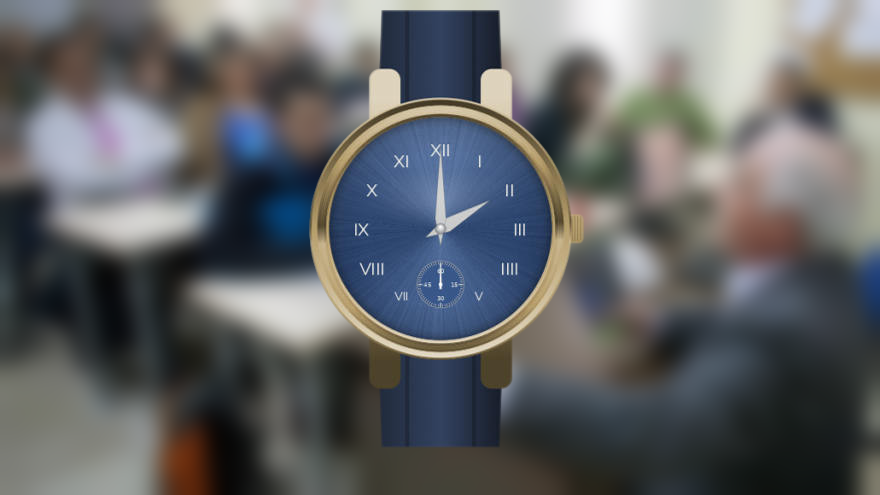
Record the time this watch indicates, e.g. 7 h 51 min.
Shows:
2 h 00 min
